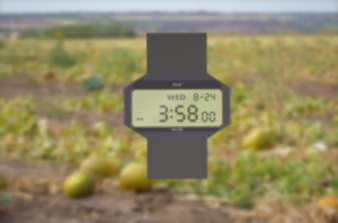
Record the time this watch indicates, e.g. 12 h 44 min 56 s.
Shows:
3 h 58 min 00 s
